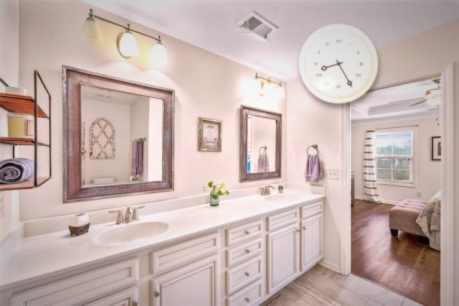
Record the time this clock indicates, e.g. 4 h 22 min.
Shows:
8 h 25 min
